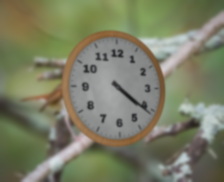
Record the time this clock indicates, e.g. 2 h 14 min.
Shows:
4 h 21 min
